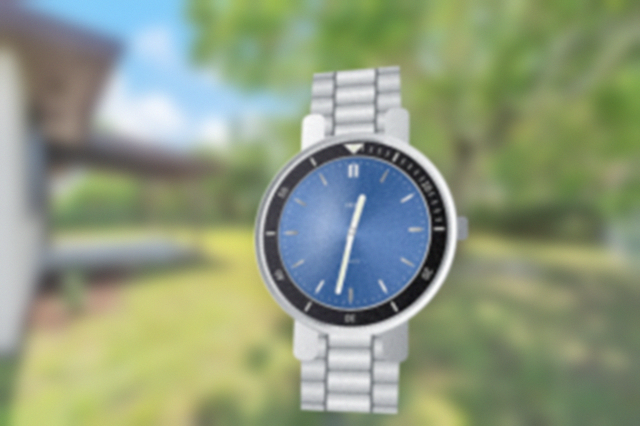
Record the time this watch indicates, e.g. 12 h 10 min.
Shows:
12 h 32 min
